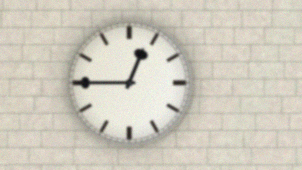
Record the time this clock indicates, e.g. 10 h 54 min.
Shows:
12 h 45 min
